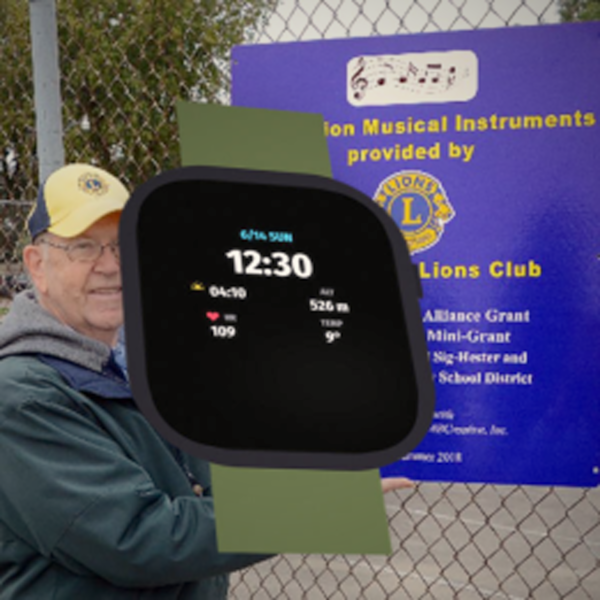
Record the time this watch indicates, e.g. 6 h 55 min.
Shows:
12 h 30 min
